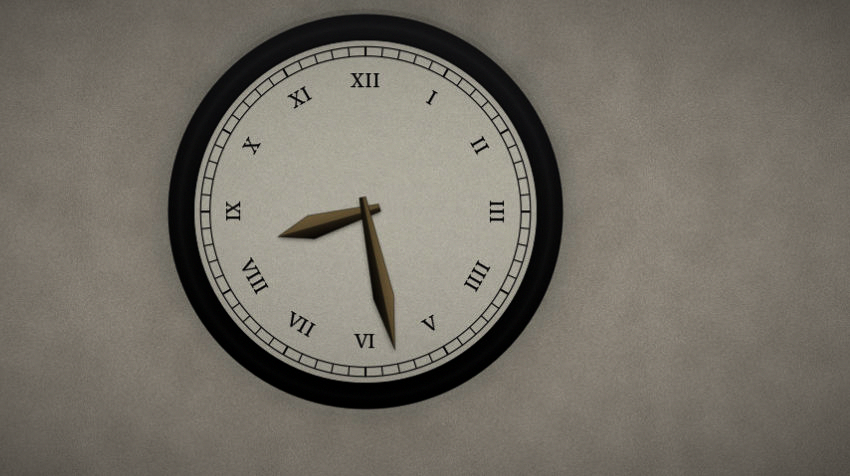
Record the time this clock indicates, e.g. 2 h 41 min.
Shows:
8 h 28 min
